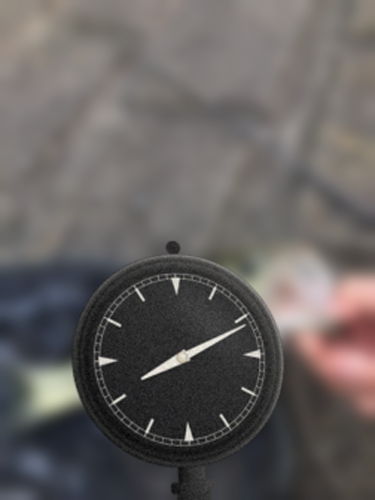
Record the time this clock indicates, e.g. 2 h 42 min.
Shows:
8 h 11 min
